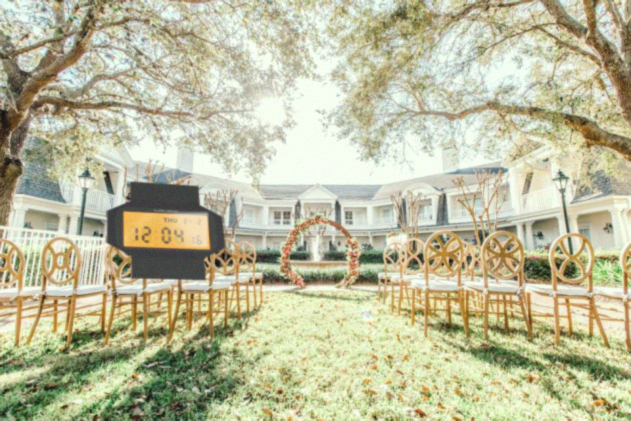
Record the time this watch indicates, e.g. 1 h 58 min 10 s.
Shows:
12 h 04 min 16 s
